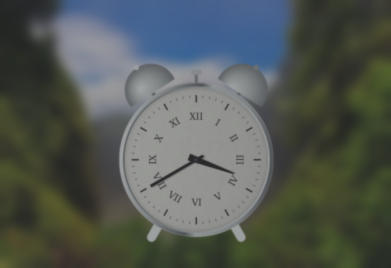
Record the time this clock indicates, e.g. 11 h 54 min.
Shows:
3 h 40 min
